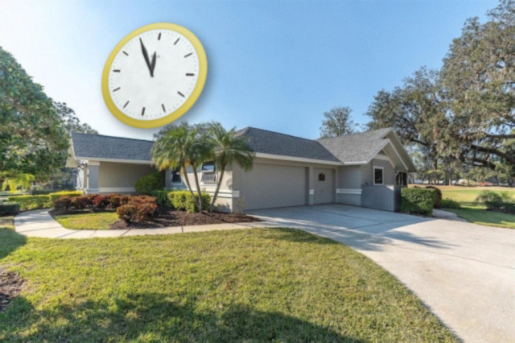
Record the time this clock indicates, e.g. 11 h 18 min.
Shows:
11 h 55 min
